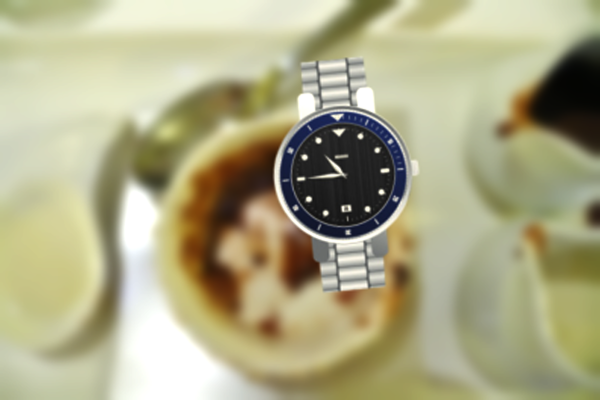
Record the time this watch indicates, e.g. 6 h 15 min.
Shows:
10 h 45 min
